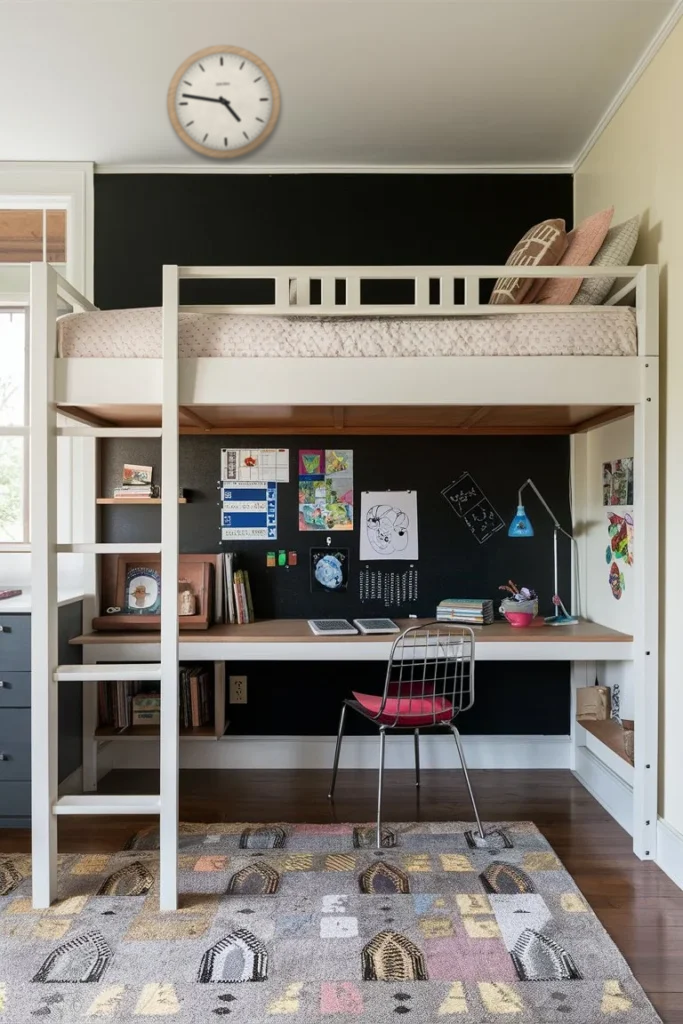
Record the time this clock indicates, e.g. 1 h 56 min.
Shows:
4 h 47 min
